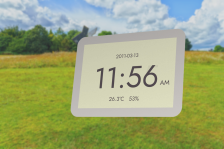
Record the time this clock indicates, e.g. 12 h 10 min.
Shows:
11 h 56 min
